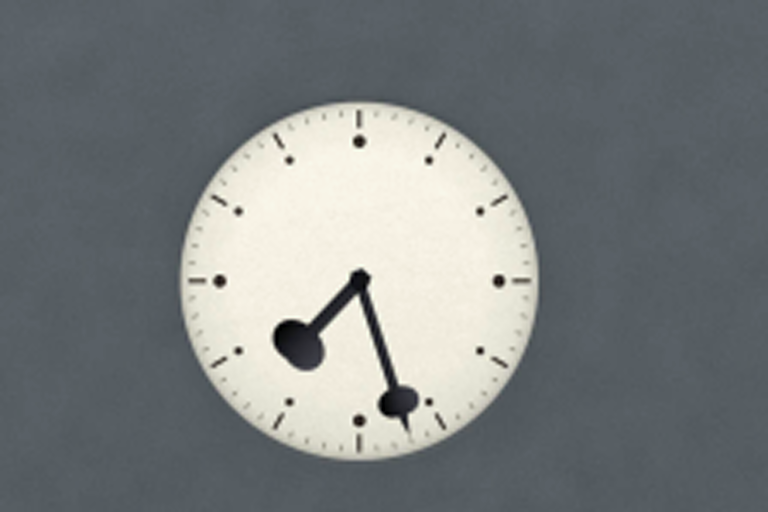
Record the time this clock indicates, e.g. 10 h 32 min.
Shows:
7 h 27 min
